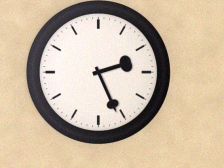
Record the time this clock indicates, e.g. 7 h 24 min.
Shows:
2 h 26 min
